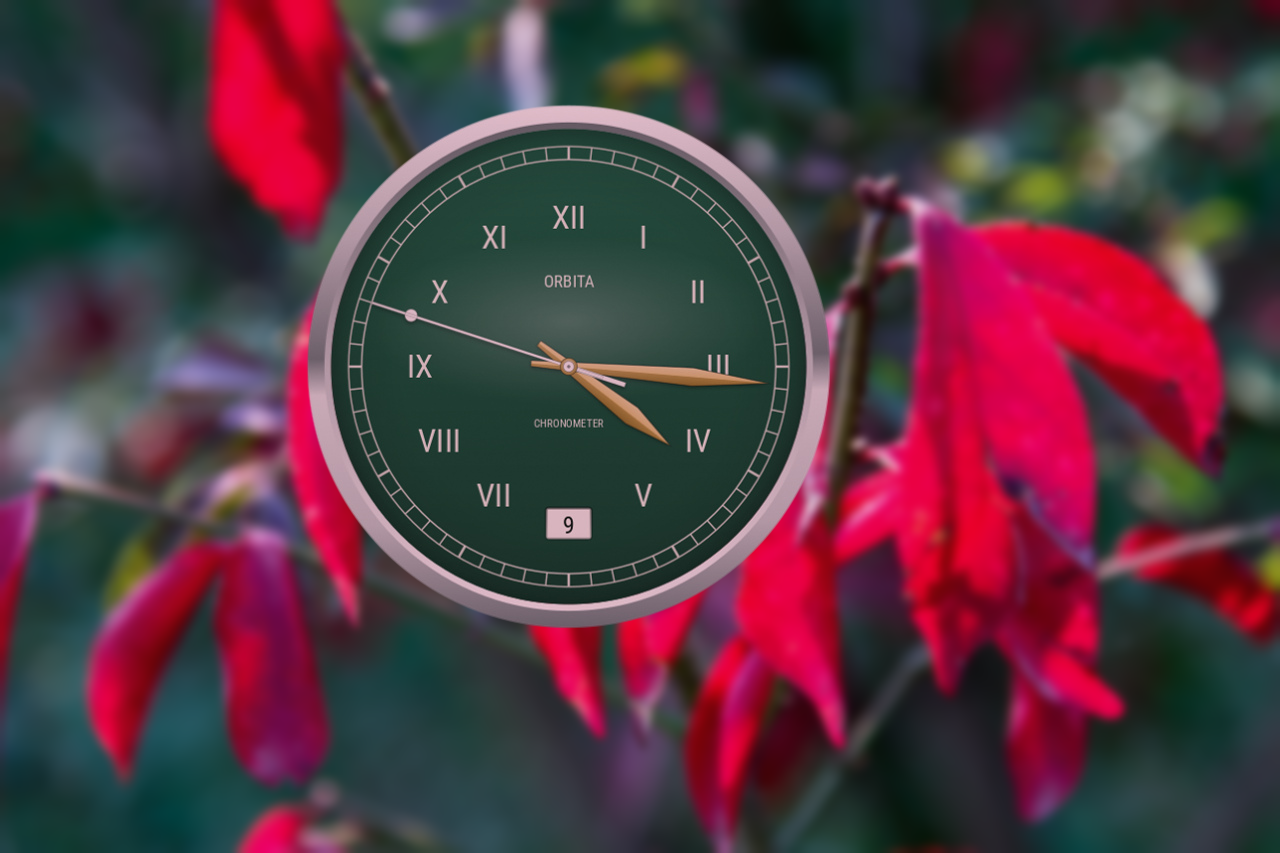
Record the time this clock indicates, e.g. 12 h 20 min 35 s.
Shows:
4 h 15 min 48 s
